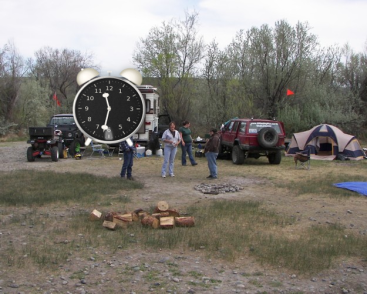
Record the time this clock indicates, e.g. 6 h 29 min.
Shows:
11 h 32 min
